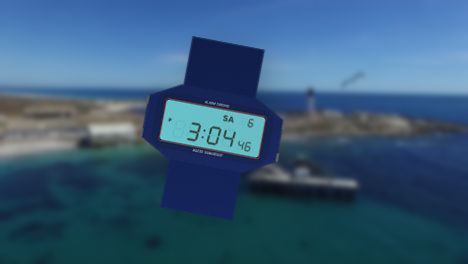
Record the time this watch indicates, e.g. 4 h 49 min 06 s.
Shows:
3 h 04 min 46 s
